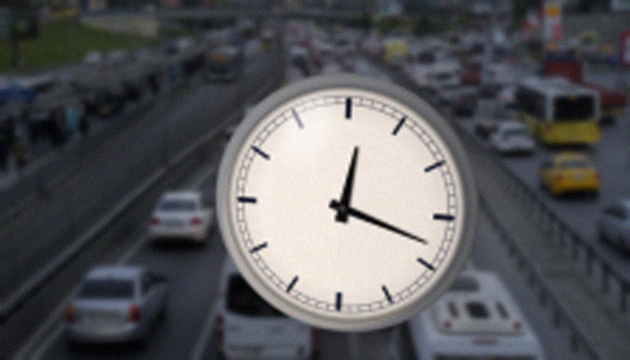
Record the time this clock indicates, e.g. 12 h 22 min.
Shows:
12 h 18 min
